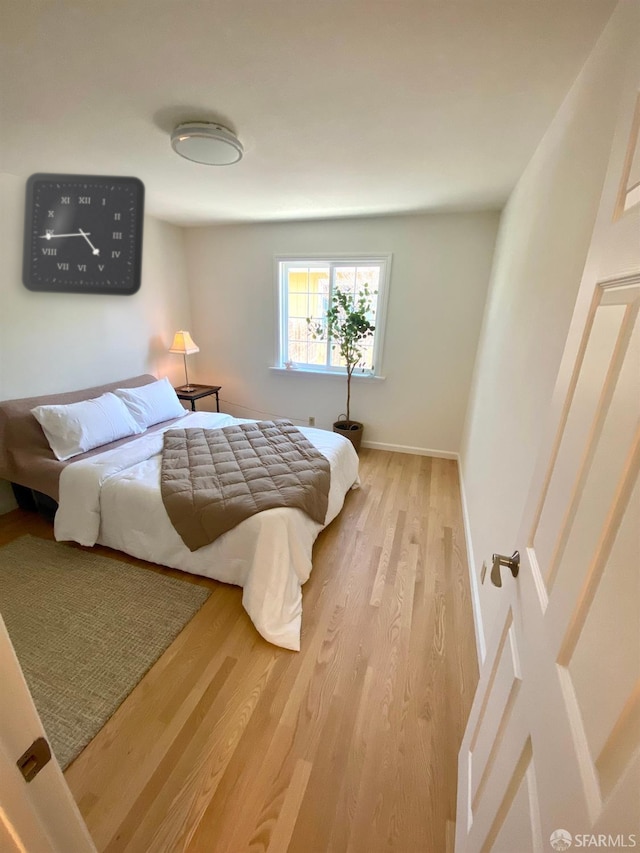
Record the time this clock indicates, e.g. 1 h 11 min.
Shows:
4 h 44 min
